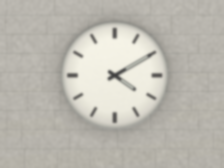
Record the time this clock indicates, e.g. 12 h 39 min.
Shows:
4 h 10 min
